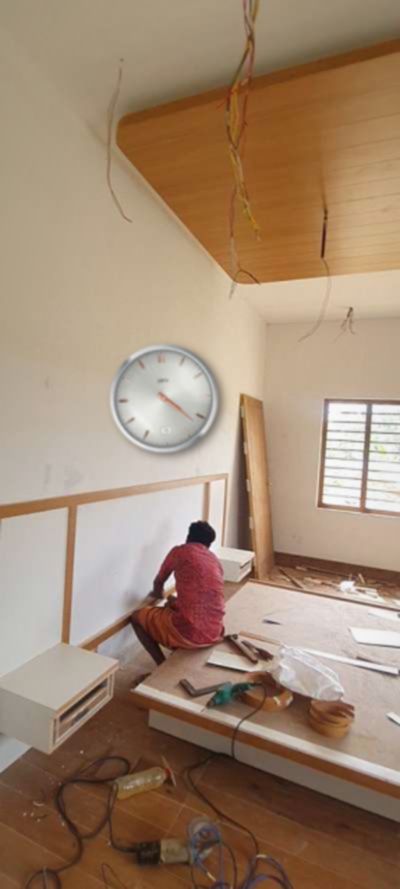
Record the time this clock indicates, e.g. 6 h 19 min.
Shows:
4 h 22 min
